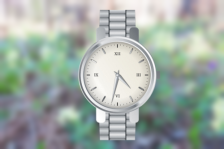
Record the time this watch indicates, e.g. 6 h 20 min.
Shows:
4 h 32 min
